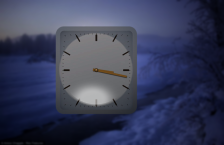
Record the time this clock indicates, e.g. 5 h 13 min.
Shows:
3 h 17 min
